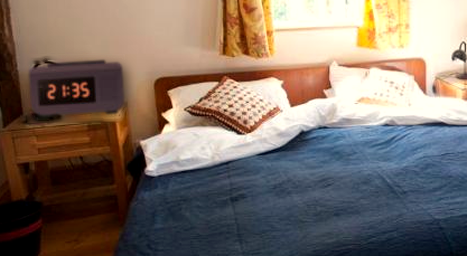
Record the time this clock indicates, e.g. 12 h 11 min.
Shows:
21 h 35 min
